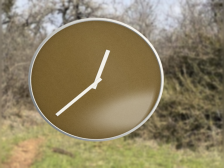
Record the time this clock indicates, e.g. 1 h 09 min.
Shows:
12 h 38 min
